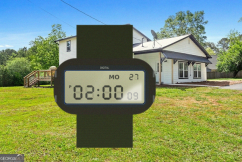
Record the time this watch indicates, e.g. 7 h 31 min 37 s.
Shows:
2 h 00 min 09 s
